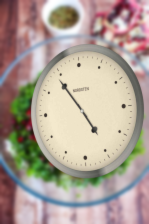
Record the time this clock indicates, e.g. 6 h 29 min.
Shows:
4 h 54 min
